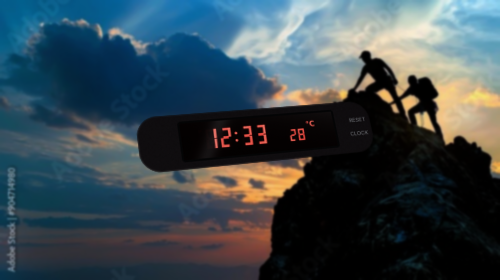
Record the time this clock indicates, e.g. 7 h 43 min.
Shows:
12 h 33 min
